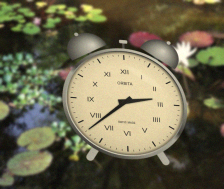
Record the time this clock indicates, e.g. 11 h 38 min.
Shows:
2 h 38 min
